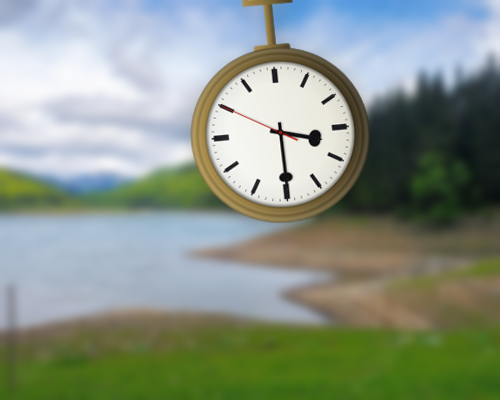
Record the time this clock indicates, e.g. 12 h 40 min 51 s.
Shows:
3 h 29 min 50 s
